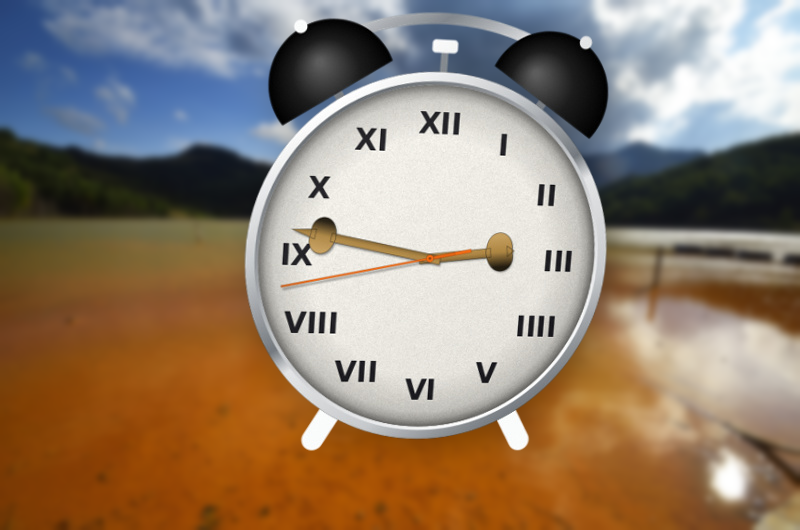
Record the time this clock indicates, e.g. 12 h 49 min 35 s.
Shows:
2 h 46 min 43 s
